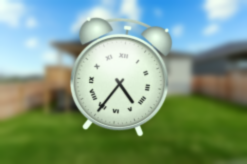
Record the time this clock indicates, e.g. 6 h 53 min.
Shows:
4 h 35 min
